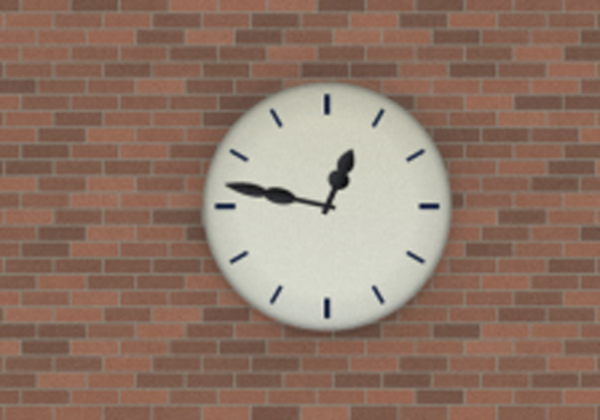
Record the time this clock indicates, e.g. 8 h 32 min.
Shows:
12 h 47 min
